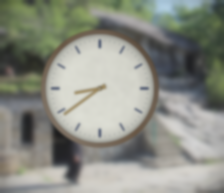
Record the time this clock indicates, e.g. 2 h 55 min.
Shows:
8 h 39 min
